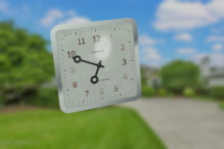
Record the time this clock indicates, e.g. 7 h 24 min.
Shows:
6 h 49 min
